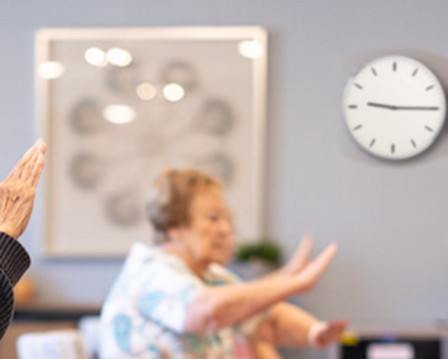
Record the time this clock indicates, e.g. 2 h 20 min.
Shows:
9 h 15 min
